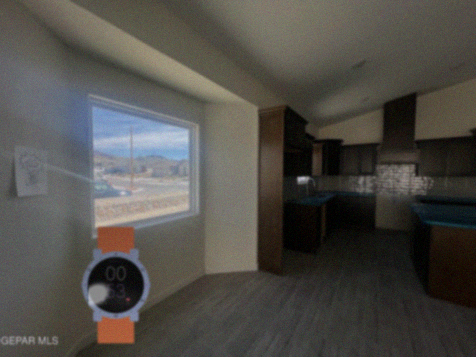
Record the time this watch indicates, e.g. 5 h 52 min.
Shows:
0 h 53 min
